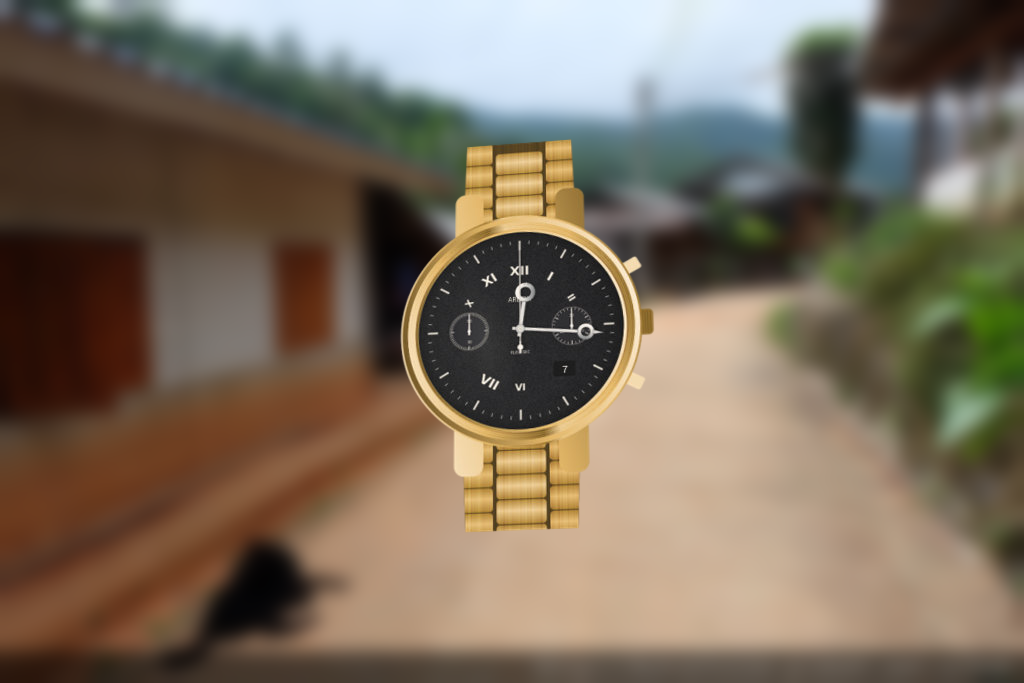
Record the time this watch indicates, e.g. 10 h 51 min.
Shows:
12 h 16 min
